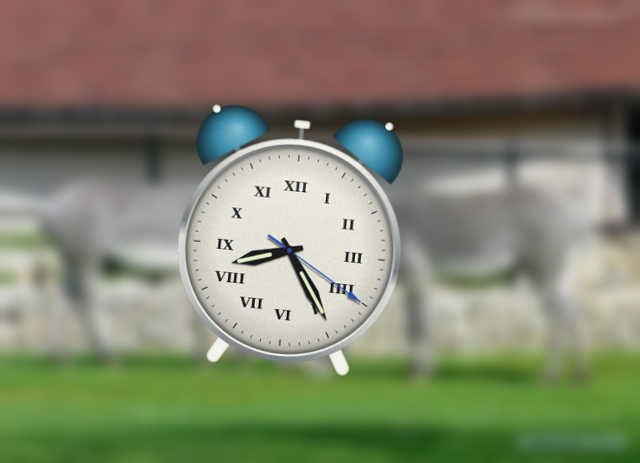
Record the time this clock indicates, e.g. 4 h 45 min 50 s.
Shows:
8 h 24 min 20 s
